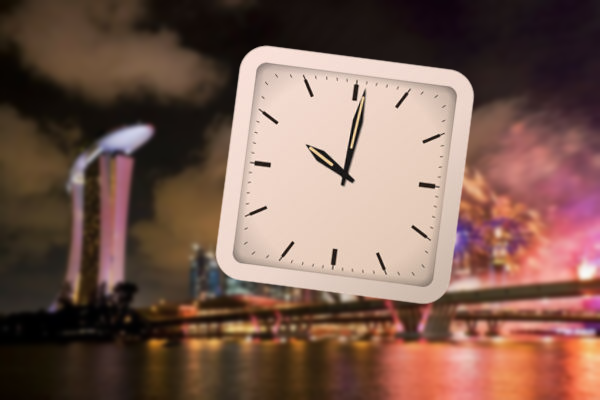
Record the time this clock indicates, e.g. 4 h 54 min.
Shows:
10 h 01 min
